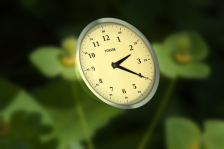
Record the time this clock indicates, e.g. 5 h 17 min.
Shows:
2 h 20 min
